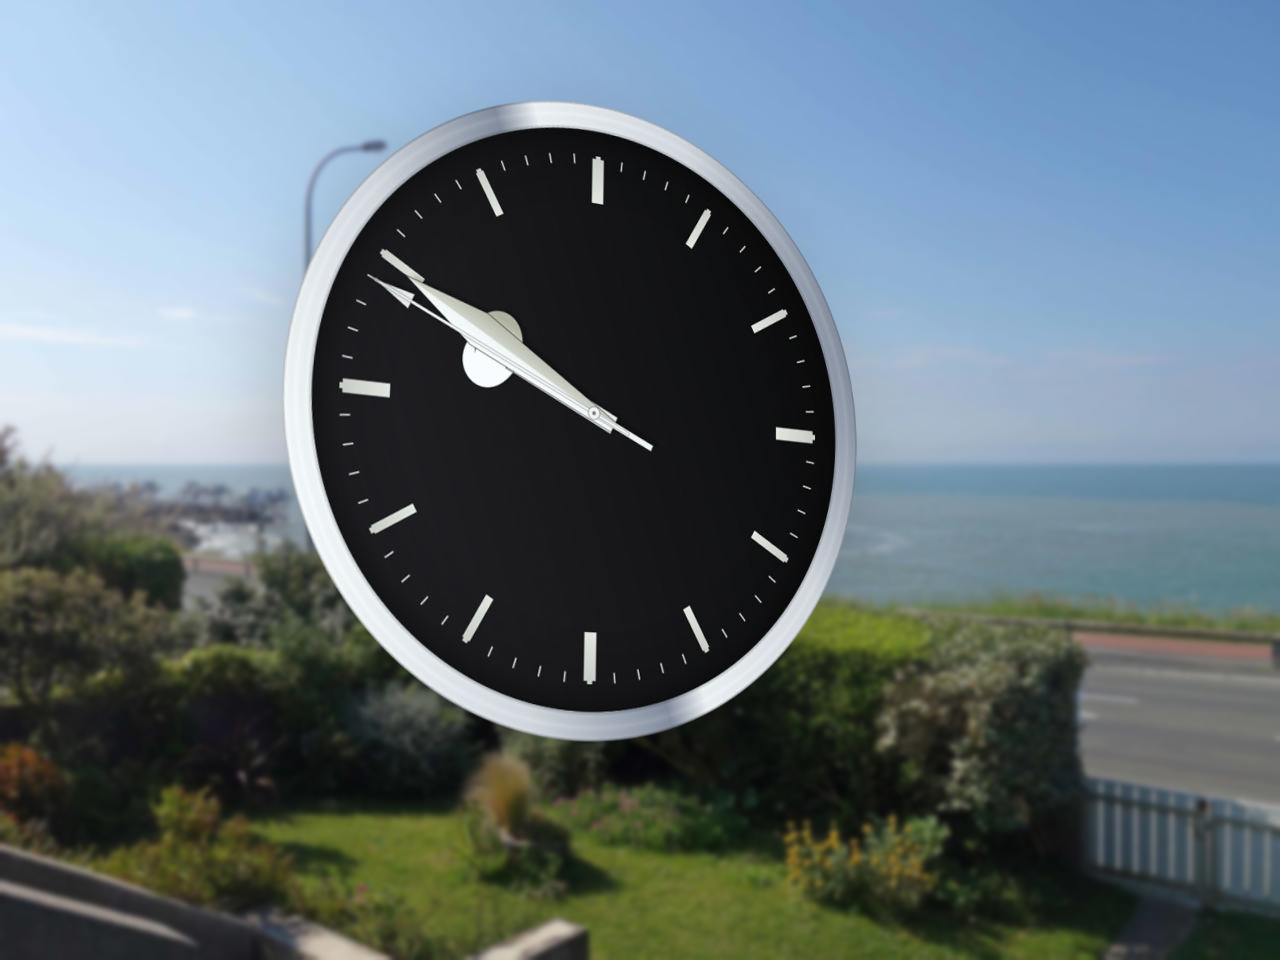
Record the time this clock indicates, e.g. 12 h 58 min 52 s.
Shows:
9 h 49 min 49 s
